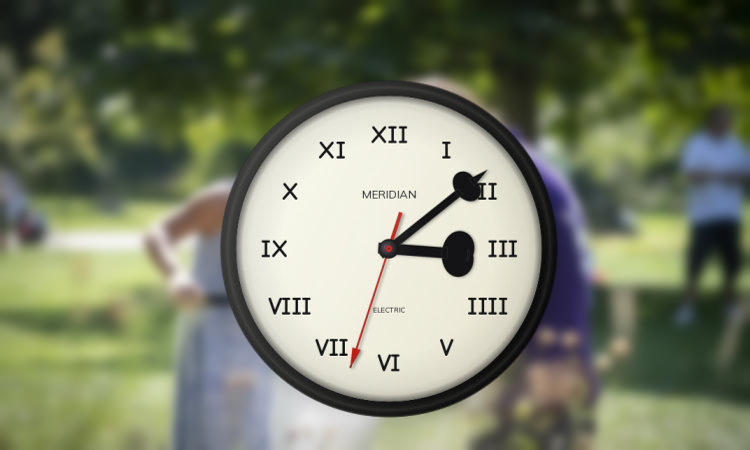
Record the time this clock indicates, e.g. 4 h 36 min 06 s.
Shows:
3 h 08 min 33 s
